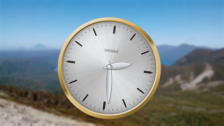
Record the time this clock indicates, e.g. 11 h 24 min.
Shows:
2 h 29 min
